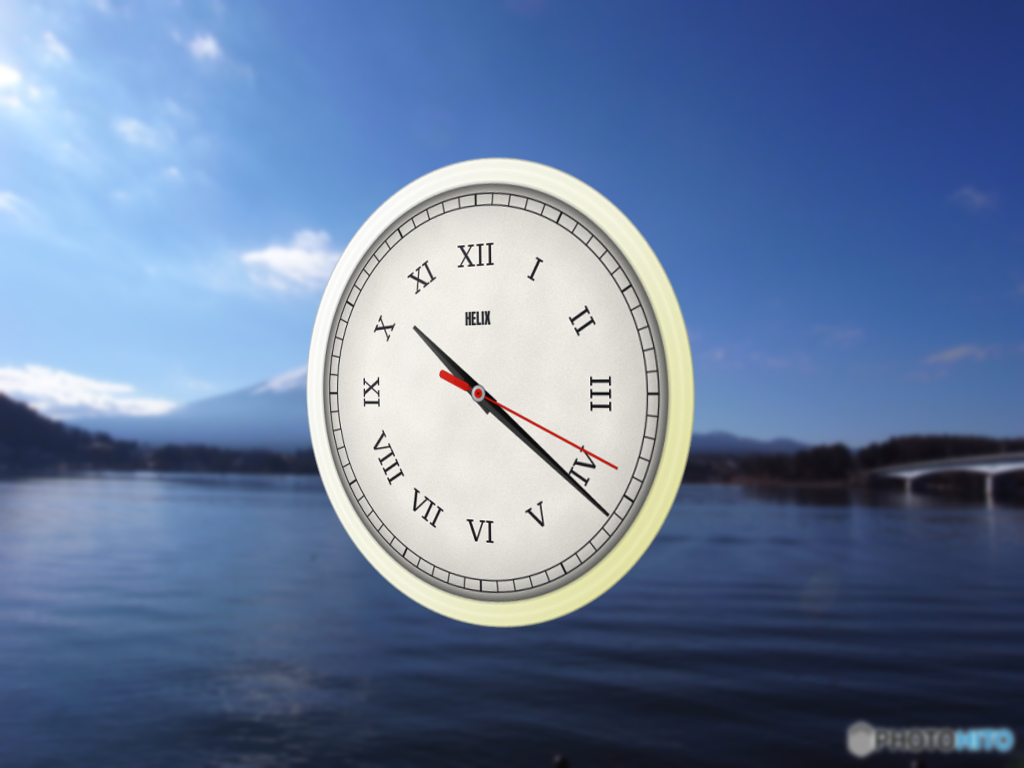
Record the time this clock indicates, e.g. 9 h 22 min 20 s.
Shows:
10 h 21 min 19 s
